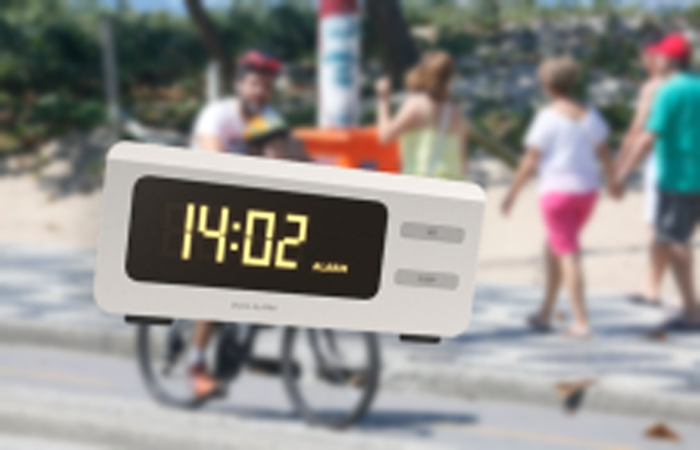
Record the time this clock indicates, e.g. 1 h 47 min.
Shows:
14 h 02 min
